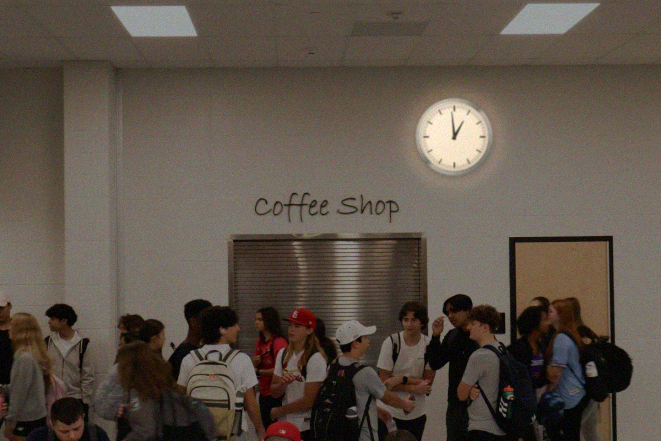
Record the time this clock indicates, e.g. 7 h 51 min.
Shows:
12 h 59 min
